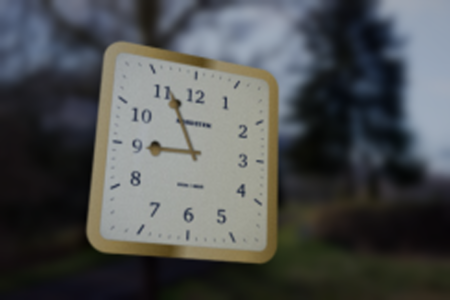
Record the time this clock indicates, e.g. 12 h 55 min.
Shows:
8 h 56 min
